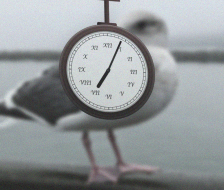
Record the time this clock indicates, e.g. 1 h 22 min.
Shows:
7 h 04 min
